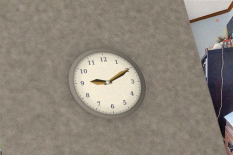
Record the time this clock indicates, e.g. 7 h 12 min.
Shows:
9 h 10 min
